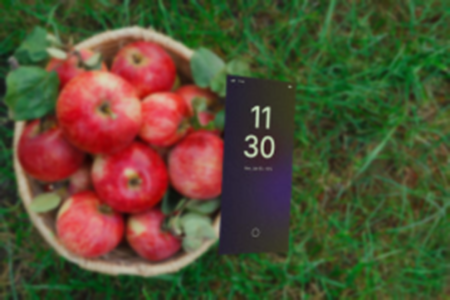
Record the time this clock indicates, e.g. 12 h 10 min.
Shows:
11 h 30 min
